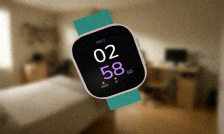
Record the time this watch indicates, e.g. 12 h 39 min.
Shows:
2 h 58 min
